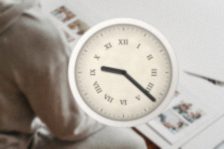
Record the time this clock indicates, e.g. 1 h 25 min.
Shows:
9 h 22 min
